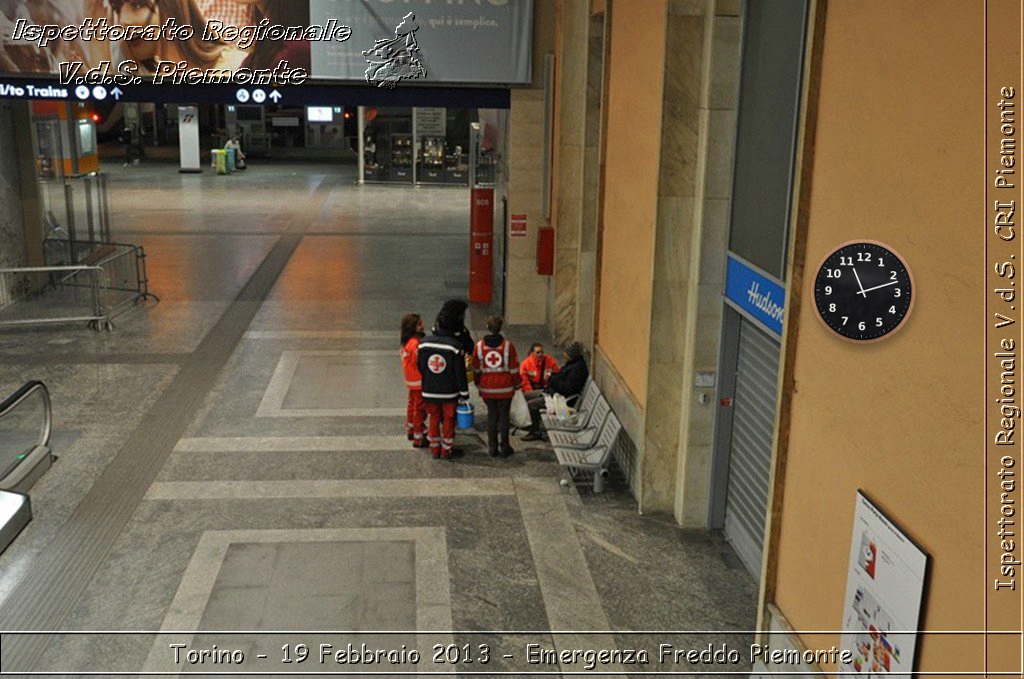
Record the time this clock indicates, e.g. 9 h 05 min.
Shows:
11 h 12 min
